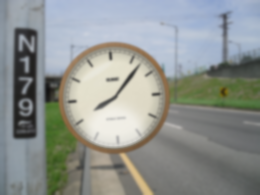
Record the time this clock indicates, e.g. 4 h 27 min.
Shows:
8 h 07 min
